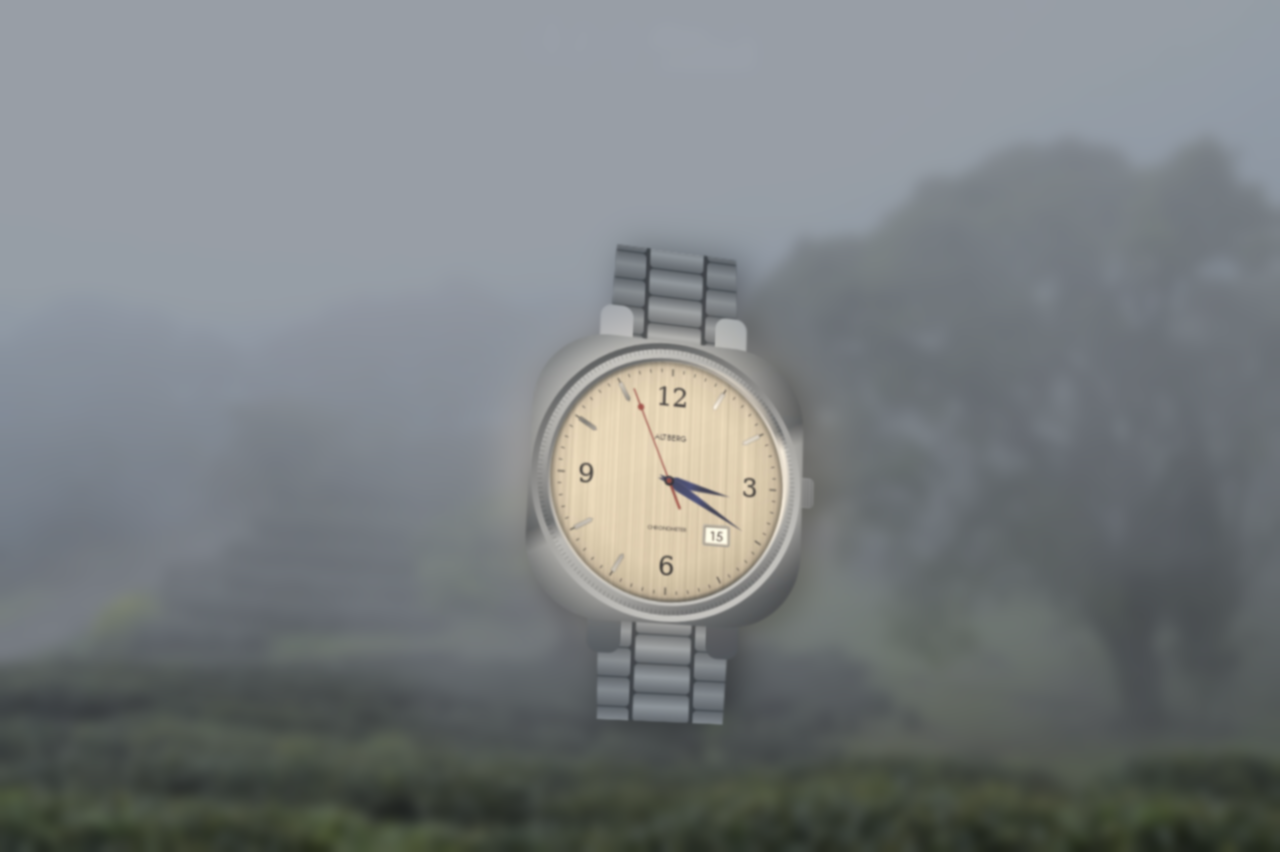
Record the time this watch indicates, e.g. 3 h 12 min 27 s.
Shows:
3 h 19 min 56 s
